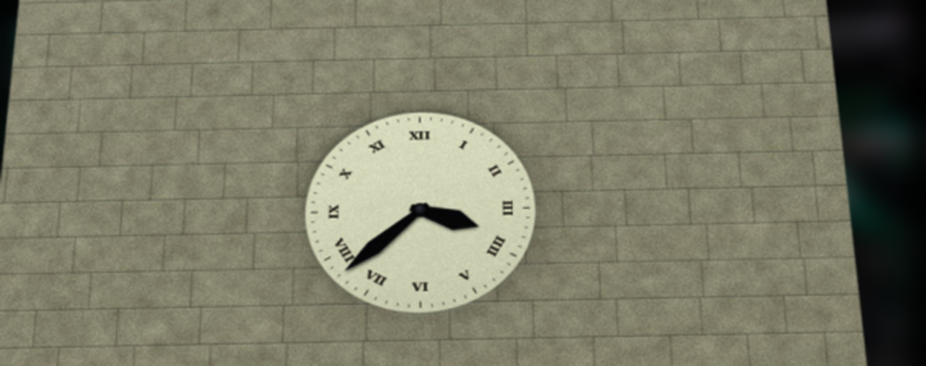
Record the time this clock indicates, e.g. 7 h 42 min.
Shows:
3 h 38 min
